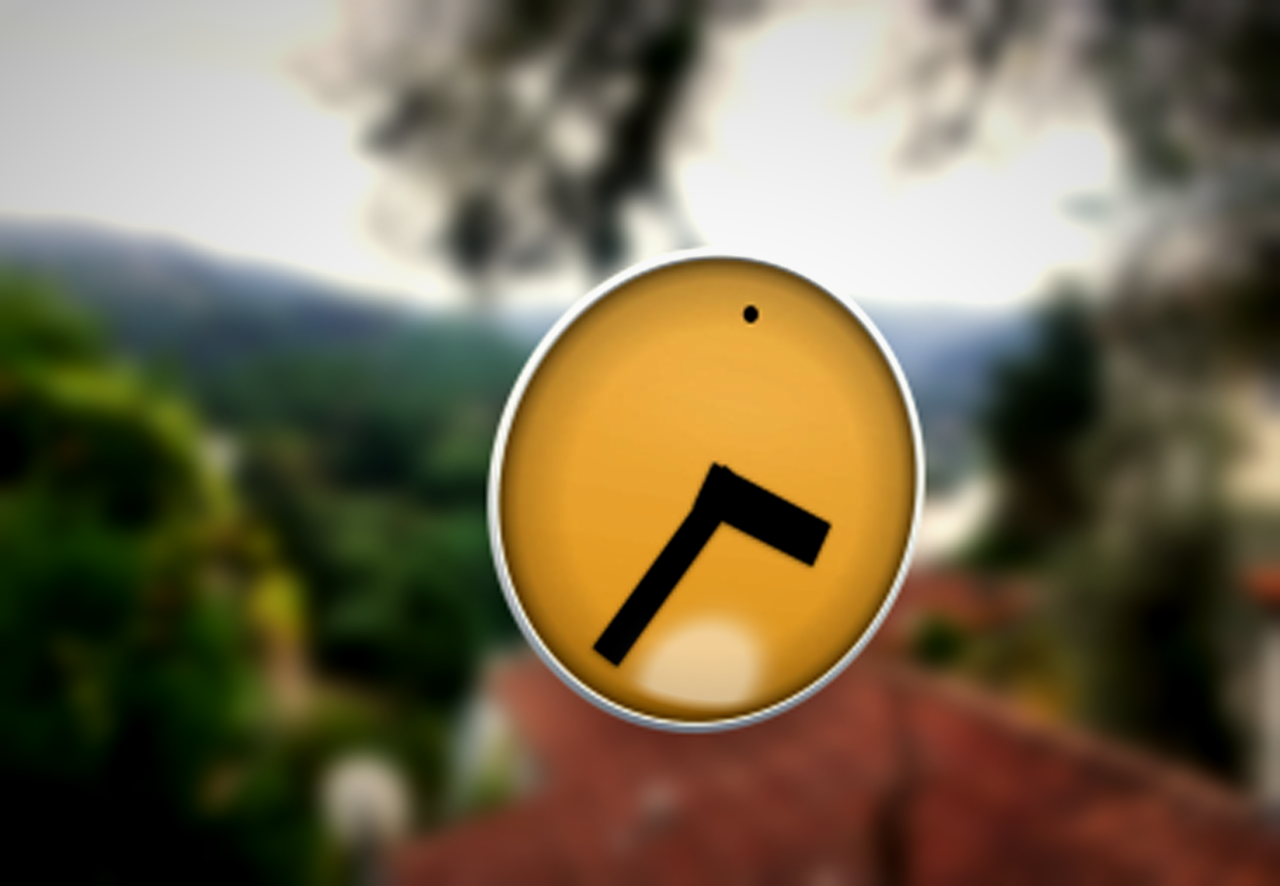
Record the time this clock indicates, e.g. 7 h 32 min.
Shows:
3 h 35 min
